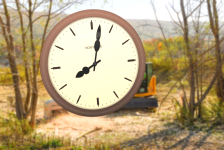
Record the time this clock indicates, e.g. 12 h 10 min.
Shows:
8 h 02 min
